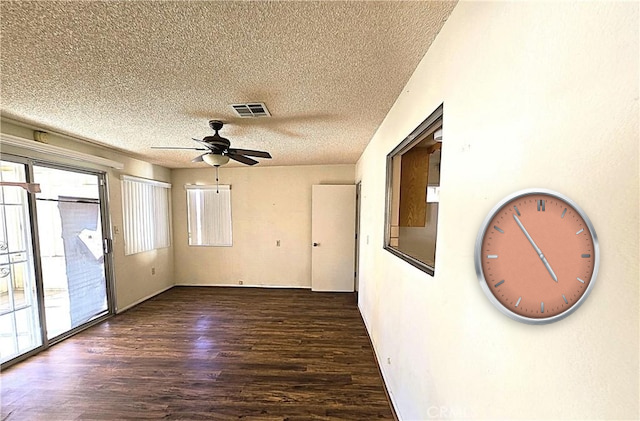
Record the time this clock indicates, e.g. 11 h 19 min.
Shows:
4 h 54 min
